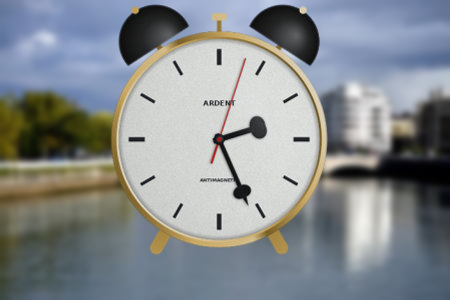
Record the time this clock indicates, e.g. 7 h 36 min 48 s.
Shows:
2 h 26 min 03 s
